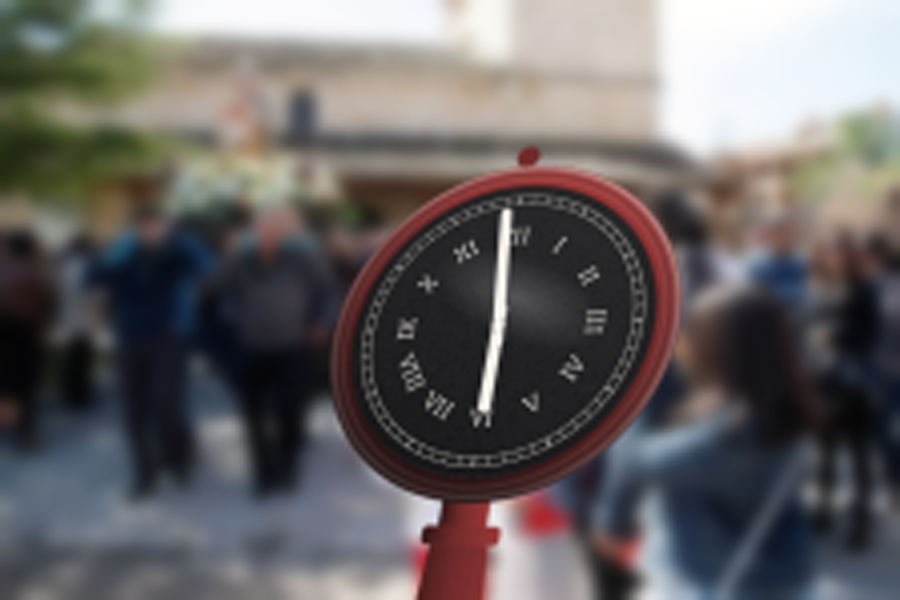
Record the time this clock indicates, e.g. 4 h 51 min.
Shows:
5 h 59 min
